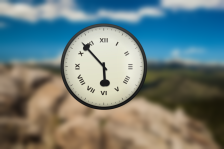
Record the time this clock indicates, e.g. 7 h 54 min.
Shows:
5 h 53 min
